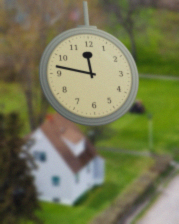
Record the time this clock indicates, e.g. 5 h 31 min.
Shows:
11 h 47 min
